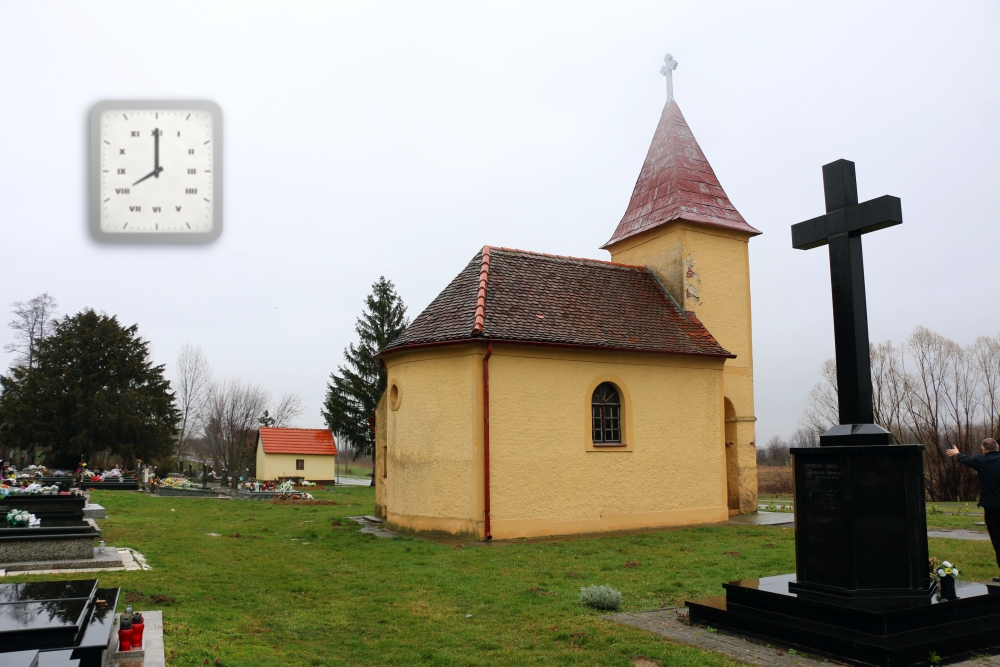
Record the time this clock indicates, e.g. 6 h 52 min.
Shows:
8 h 00 min
